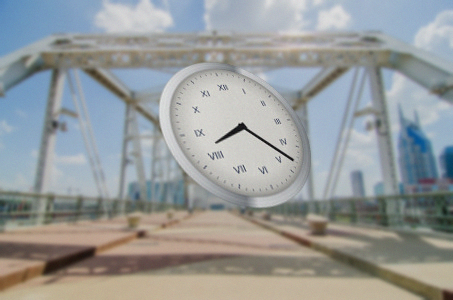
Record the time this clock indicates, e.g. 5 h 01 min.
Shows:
8 h 23 min
